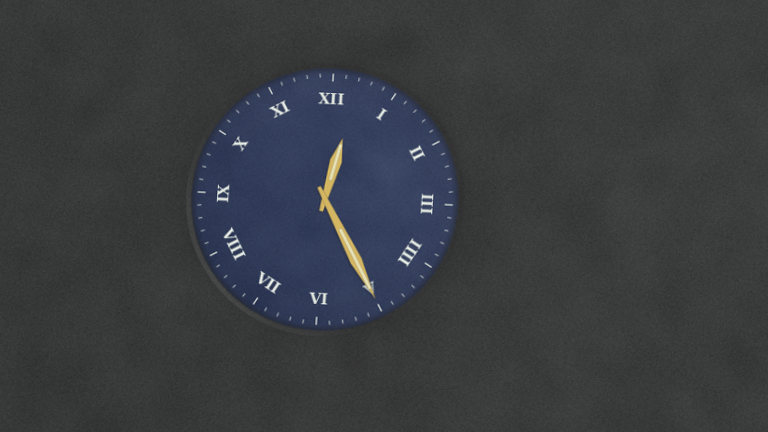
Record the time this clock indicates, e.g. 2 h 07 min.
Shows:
12 h 25 min
